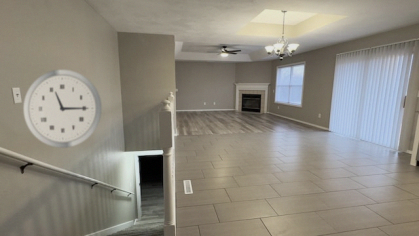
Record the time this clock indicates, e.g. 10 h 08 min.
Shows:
11 h 15 min
